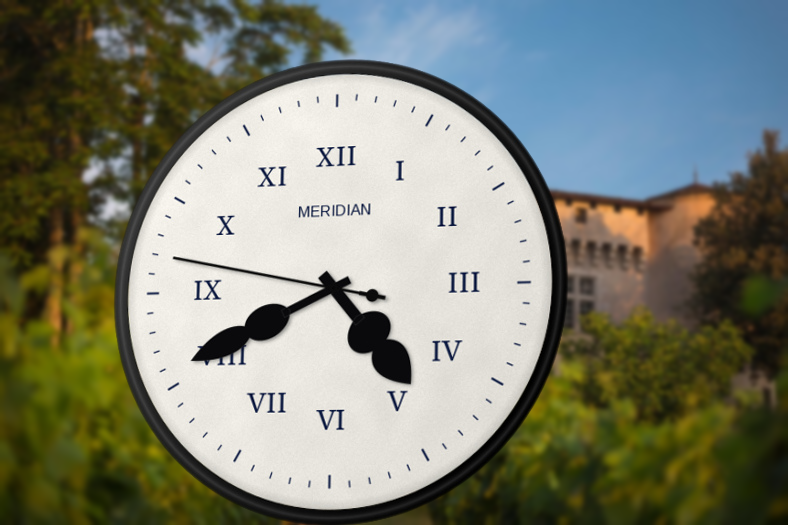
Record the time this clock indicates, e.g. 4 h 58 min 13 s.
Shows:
4 h 40 min 47 s
